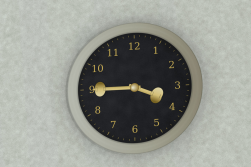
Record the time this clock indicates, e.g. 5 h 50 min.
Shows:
3 h 45 min
